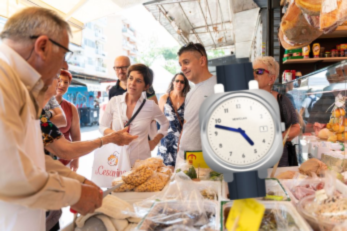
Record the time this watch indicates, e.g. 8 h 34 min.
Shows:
4 h 48 min
